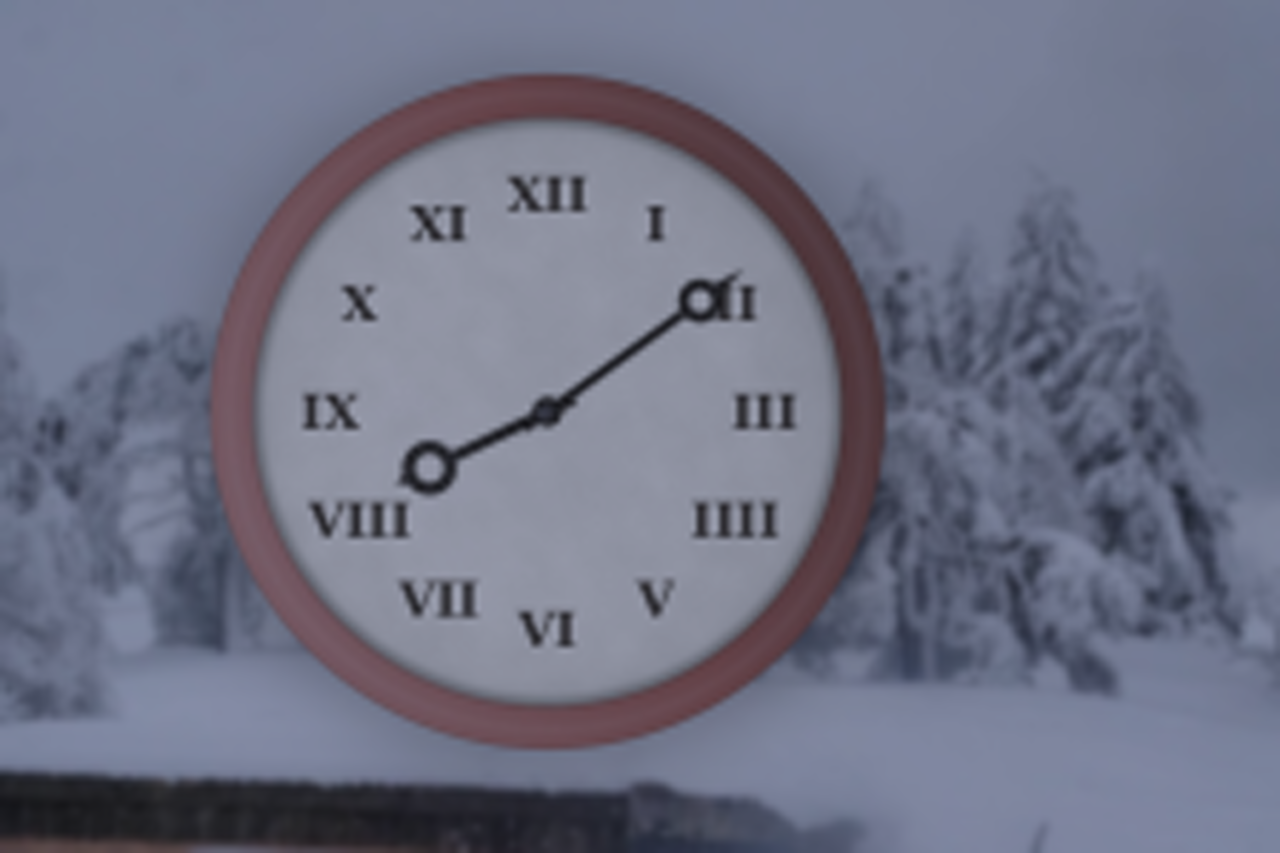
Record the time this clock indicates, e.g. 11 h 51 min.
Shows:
8 h 09 min
